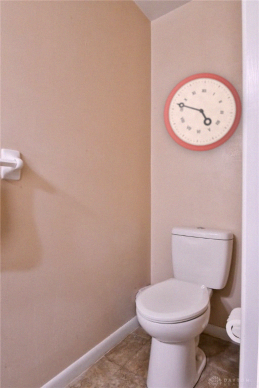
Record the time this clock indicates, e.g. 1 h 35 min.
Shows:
4 h 47 min
